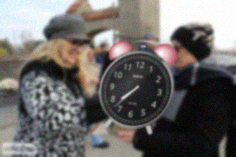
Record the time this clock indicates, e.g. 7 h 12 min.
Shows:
7 h 37 min
